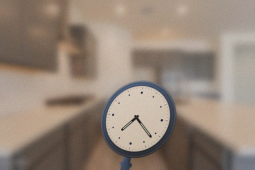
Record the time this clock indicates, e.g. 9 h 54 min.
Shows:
7 h 22 min
